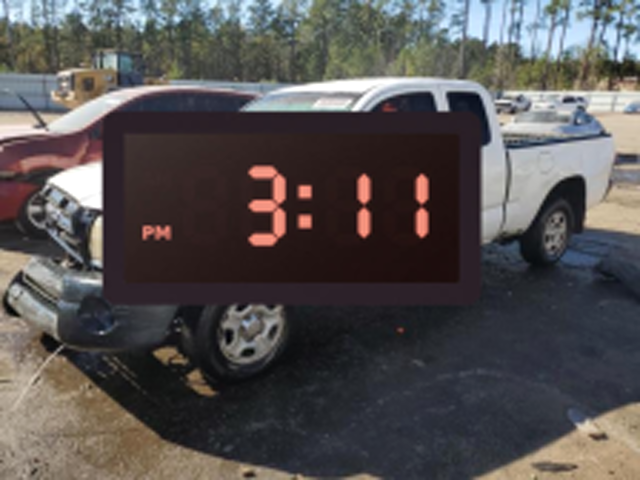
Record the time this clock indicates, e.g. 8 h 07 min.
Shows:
3 h 11 min
